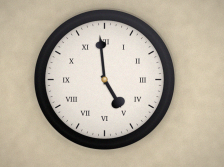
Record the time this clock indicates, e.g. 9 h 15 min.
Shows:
4 h 59 min
